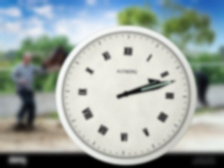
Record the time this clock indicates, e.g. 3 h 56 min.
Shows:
2 h 12 min
